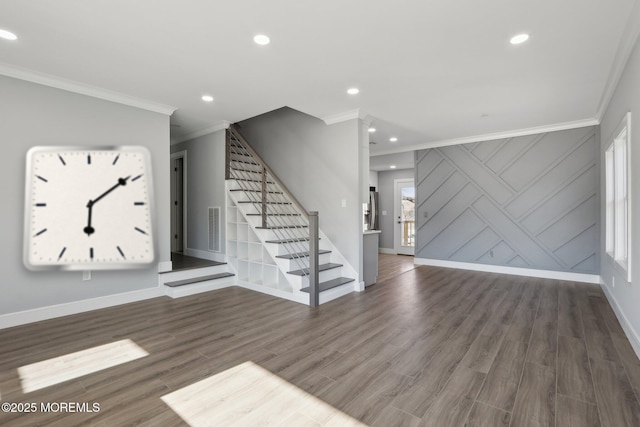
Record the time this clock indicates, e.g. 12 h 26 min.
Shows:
6 h 09 min
